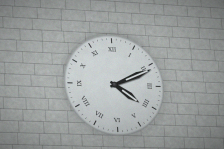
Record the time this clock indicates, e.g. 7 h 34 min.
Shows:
4 h 11 min
